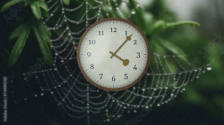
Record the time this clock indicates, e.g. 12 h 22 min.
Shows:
4 h 07 min
